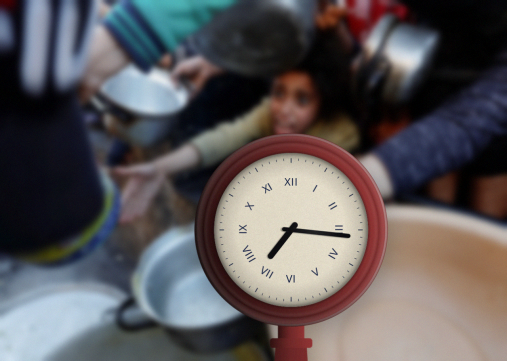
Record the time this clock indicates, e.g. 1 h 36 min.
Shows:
7 h 16 min
